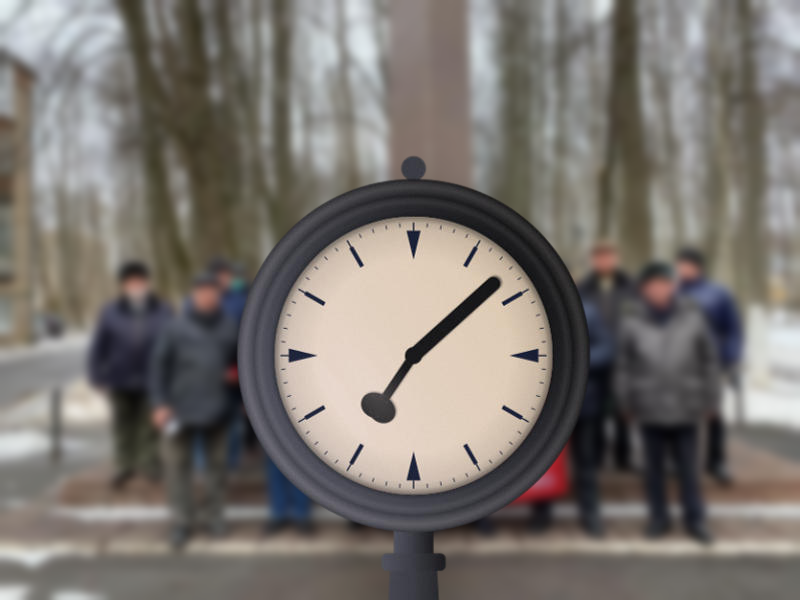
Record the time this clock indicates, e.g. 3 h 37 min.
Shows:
7 h 08 min
